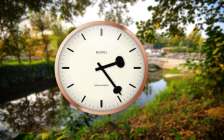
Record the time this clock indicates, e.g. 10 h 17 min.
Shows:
2 h 24 min
